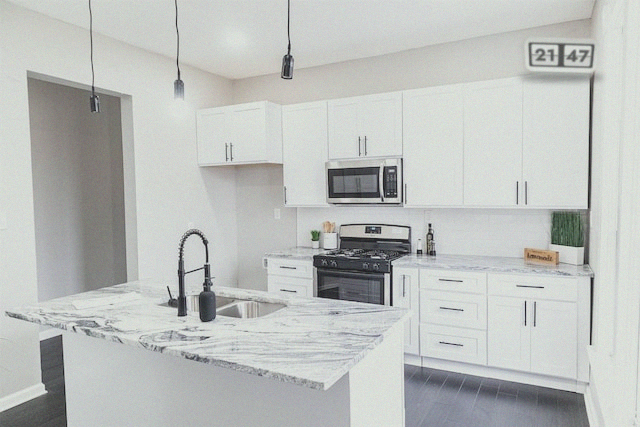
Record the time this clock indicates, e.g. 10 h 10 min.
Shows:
21 h 47 min
